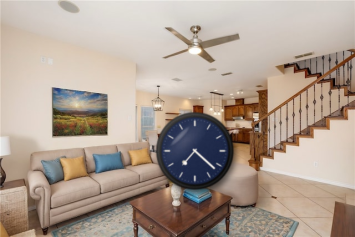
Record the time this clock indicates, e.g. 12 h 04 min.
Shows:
7 h 22 min
